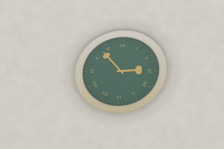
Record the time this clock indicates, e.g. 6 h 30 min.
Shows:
2 h 53 min
